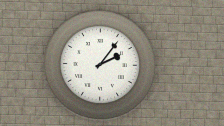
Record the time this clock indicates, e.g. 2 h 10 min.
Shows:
2 h 06 min
